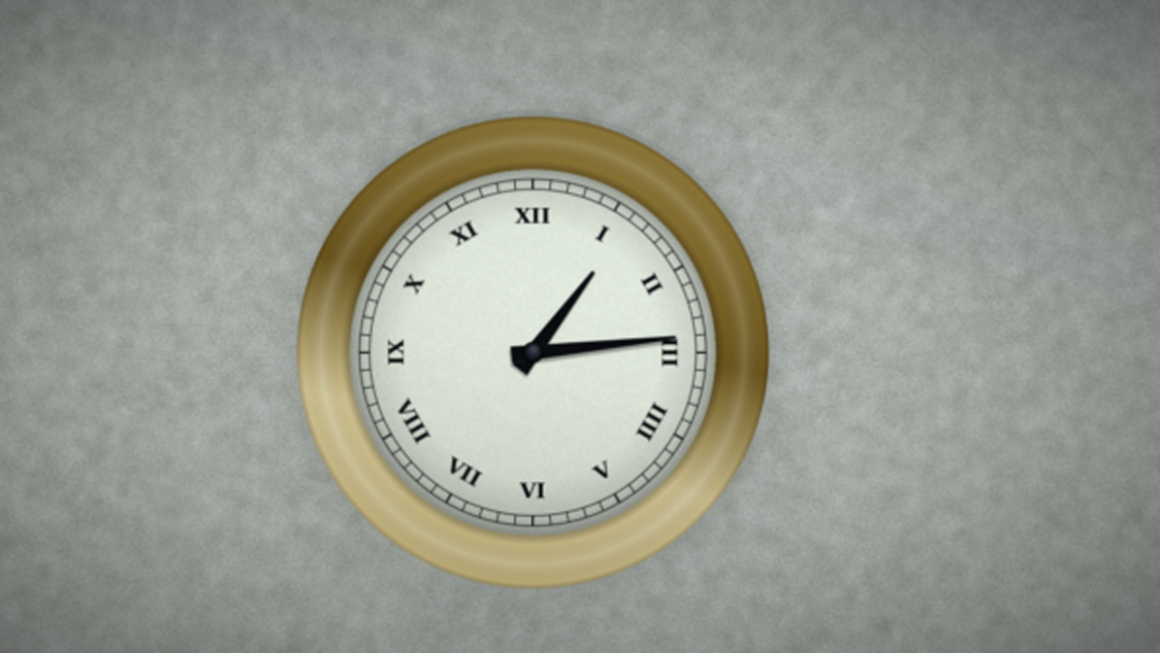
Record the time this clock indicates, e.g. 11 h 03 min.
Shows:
1 h 14 min
